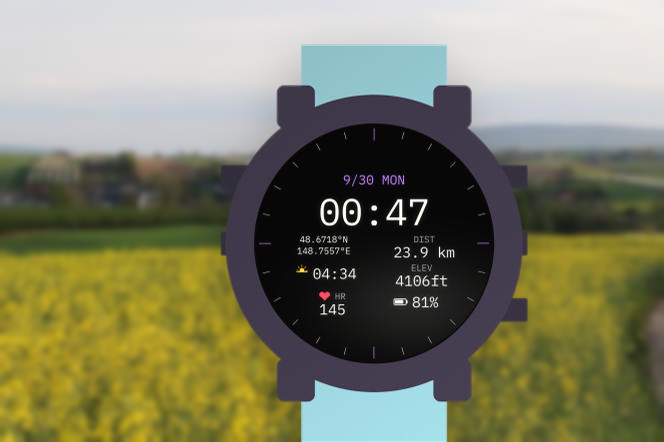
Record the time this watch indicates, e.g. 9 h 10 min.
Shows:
0 h 47 min
